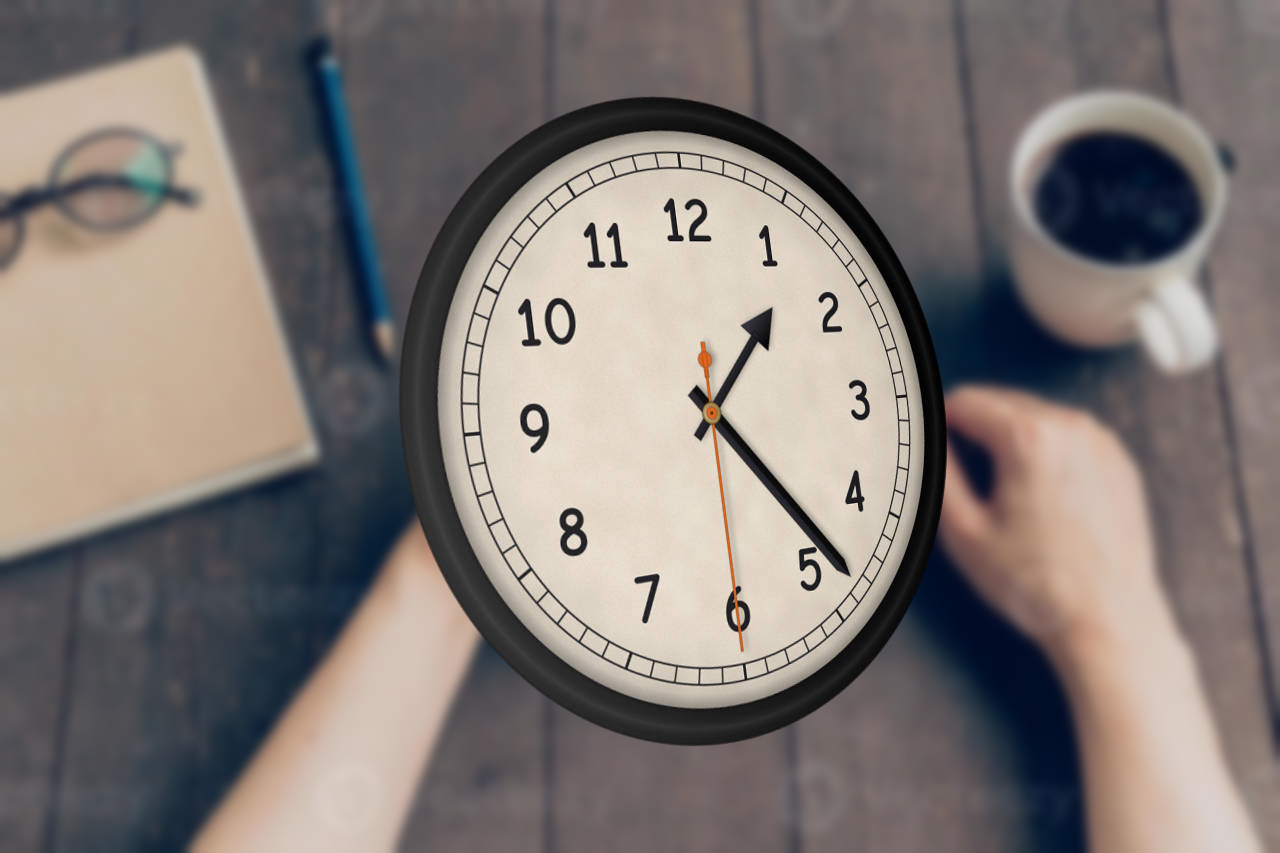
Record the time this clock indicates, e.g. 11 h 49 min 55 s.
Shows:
1 h 23 min 30 s
